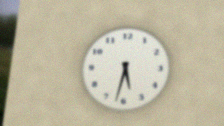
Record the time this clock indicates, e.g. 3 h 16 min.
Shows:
5 h 32 min
